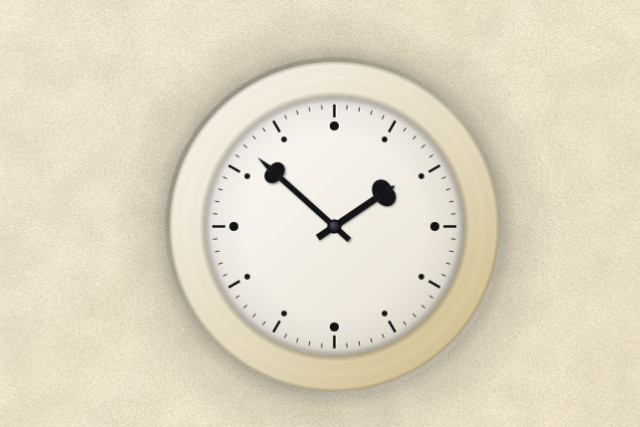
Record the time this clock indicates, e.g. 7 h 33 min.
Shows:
1 h 52 min
